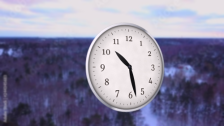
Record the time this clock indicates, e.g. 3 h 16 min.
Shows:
10 h 28 min
